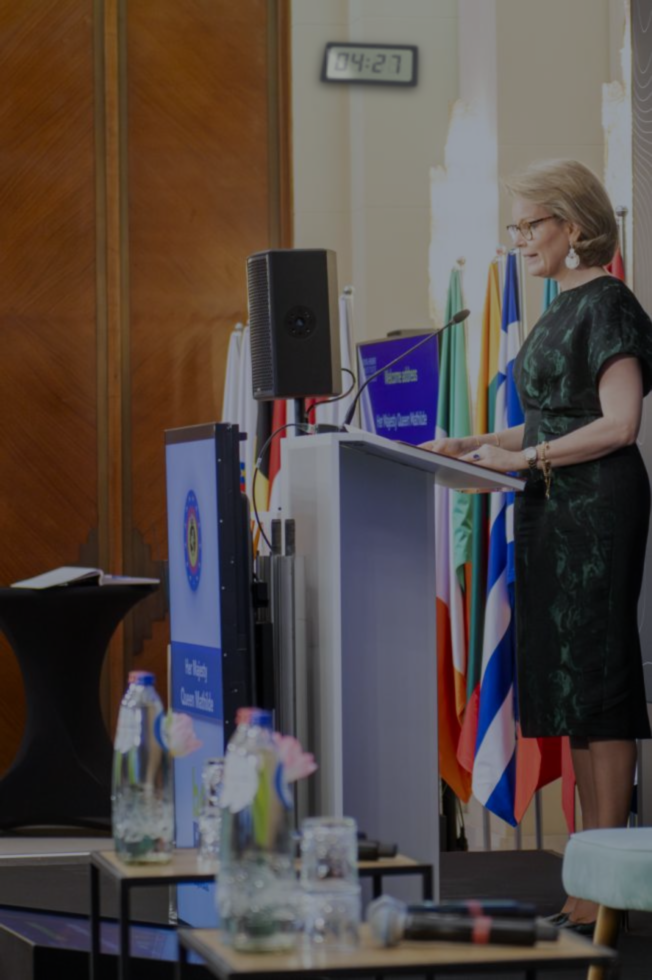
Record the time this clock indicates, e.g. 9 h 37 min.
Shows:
4 h 27 min
